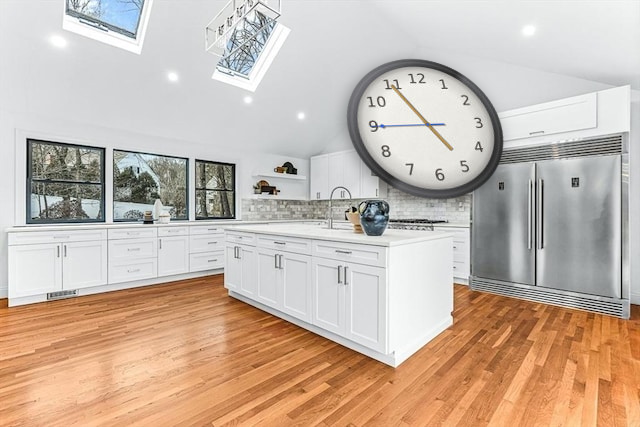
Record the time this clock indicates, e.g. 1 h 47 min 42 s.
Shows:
4 h 54 min 45 s
